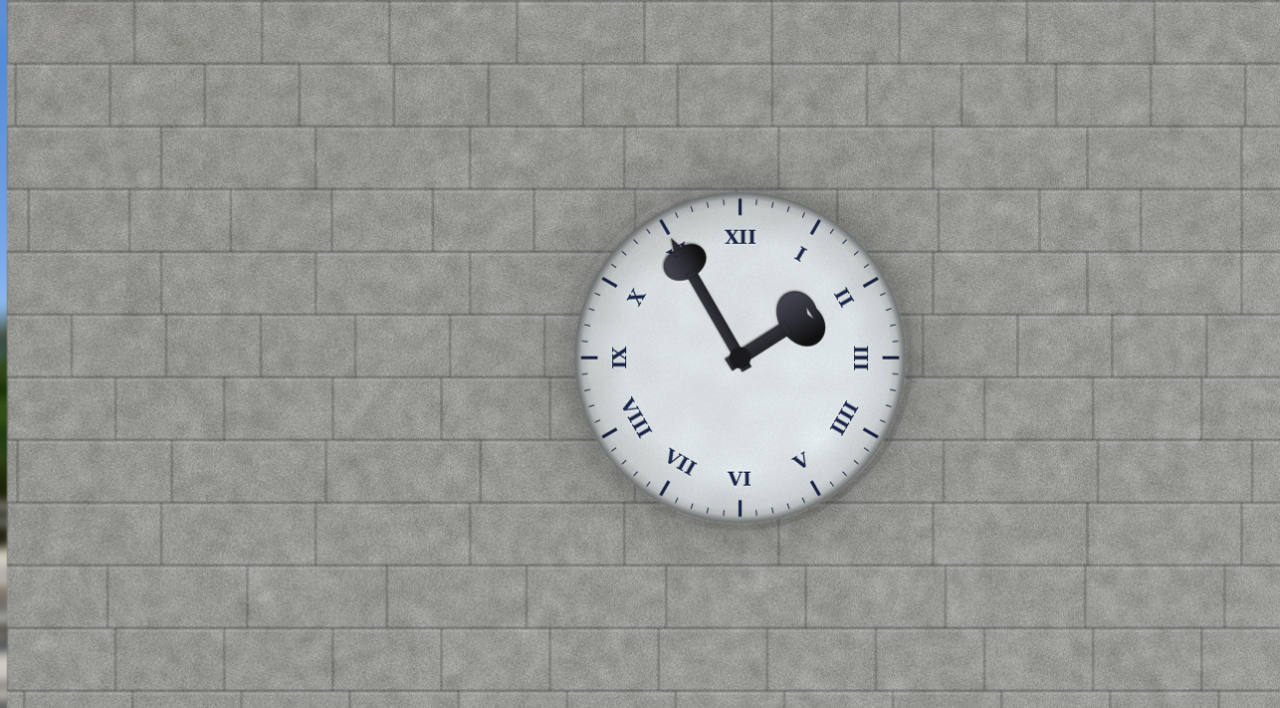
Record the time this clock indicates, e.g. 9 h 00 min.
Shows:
1 h 55 min
